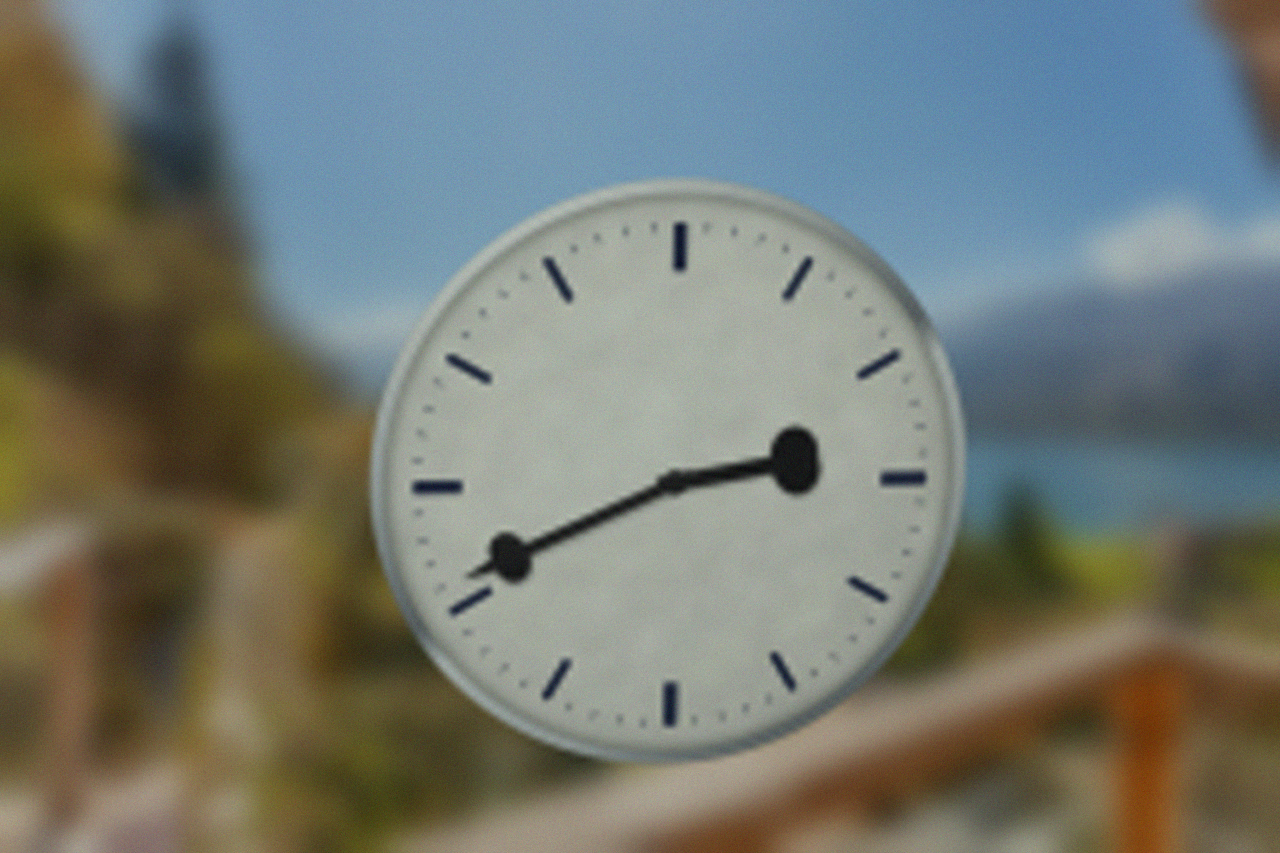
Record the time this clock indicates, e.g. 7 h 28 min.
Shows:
2 h 41 min
